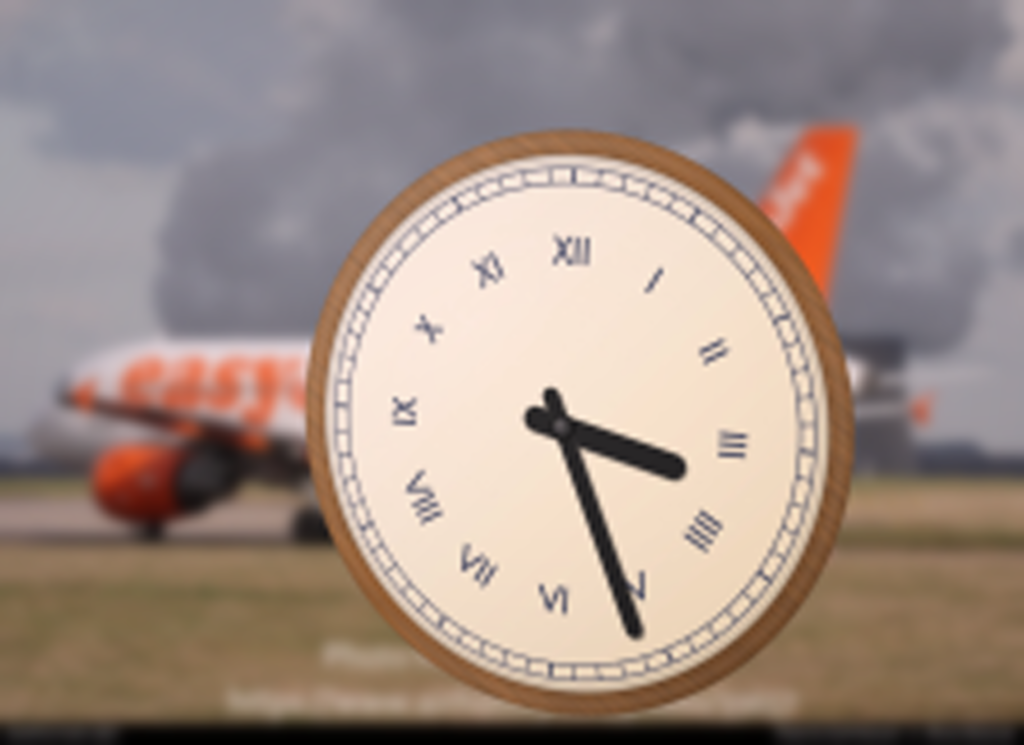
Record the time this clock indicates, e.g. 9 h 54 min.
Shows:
3 h 26 min
